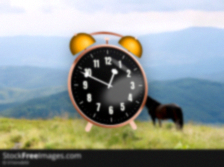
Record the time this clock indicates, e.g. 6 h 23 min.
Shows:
12 h 49 min
